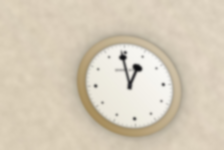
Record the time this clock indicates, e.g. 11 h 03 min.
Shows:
12 h 59 min
